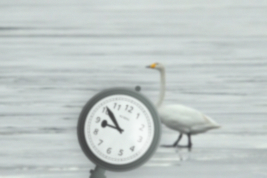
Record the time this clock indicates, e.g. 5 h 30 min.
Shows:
8 h 51 min
